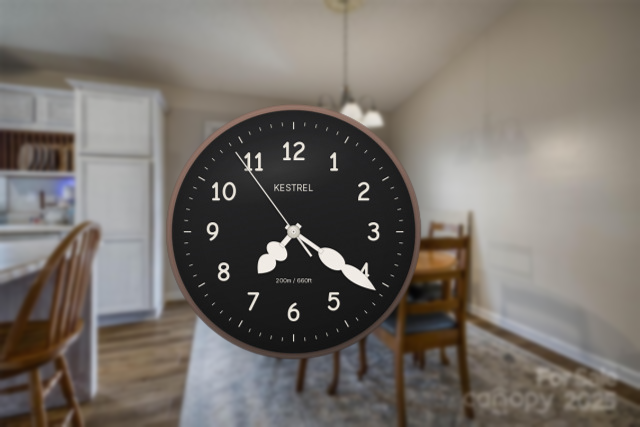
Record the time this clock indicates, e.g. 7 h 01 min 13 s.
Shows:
7 h 20 min 54 s
